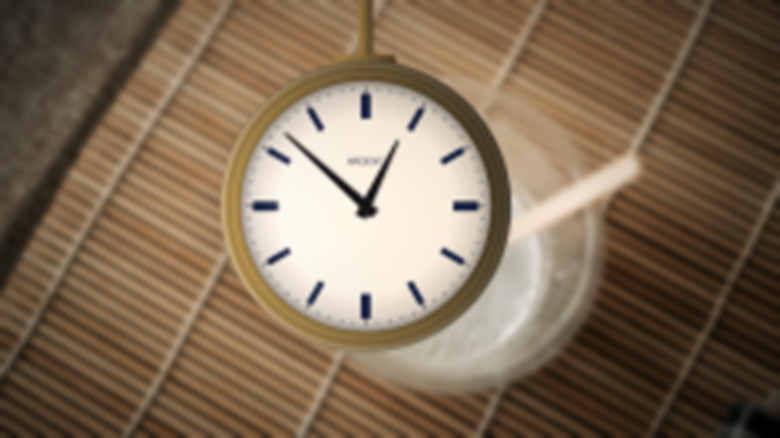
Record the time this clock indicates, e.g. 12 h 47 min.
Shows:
12 h 52 min
